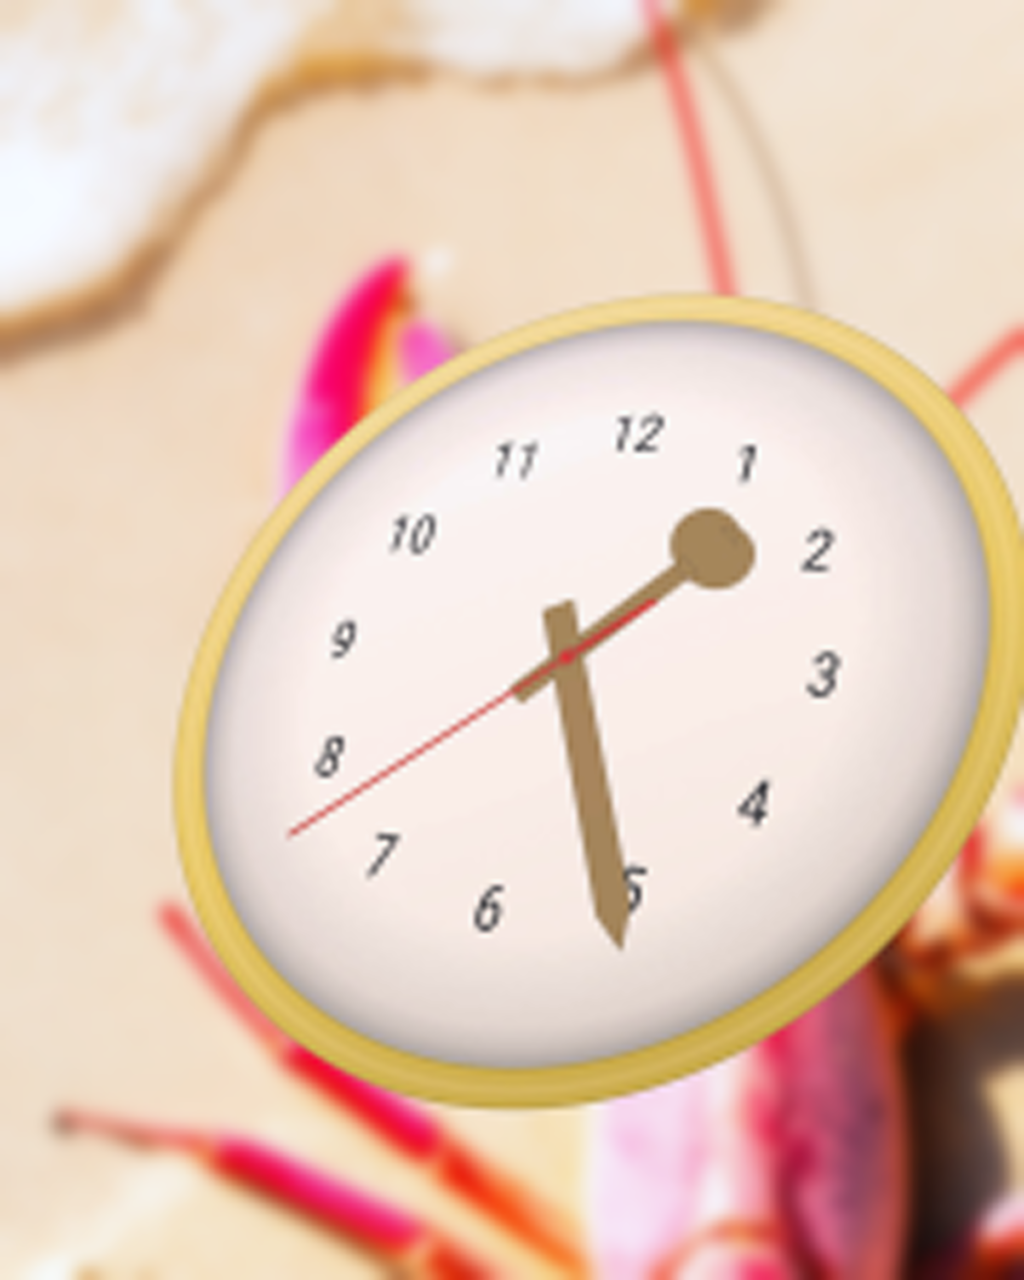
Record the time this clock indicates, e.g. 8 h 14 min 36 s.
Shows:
1 h 25 min 38 s
